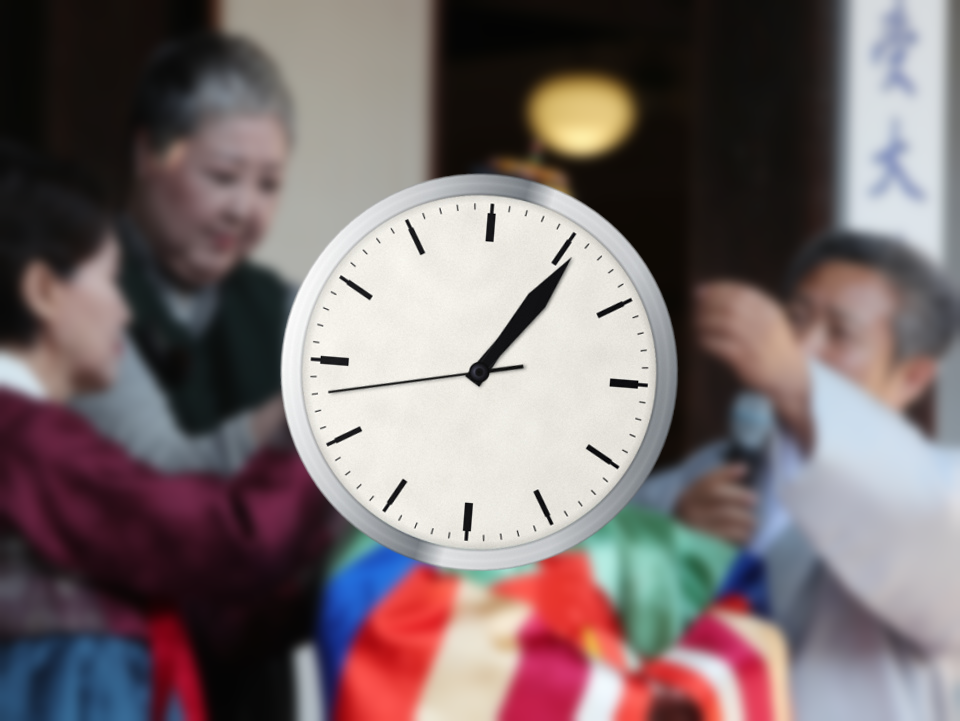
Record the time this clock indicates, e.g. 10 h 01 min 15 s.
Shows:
1 h 05 min 43 s
